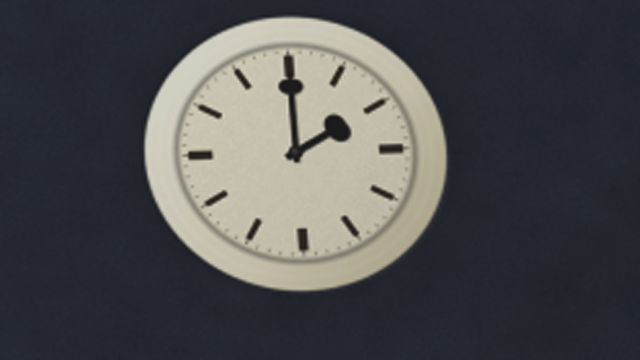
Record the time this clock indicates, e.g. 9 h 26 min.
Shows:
2 h 00 min
